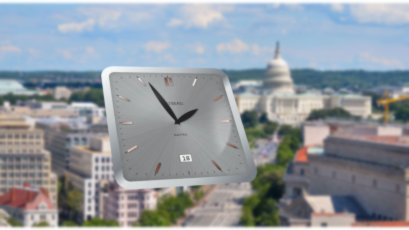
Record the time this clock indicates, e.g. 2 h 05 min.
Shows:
1 h 56 min
